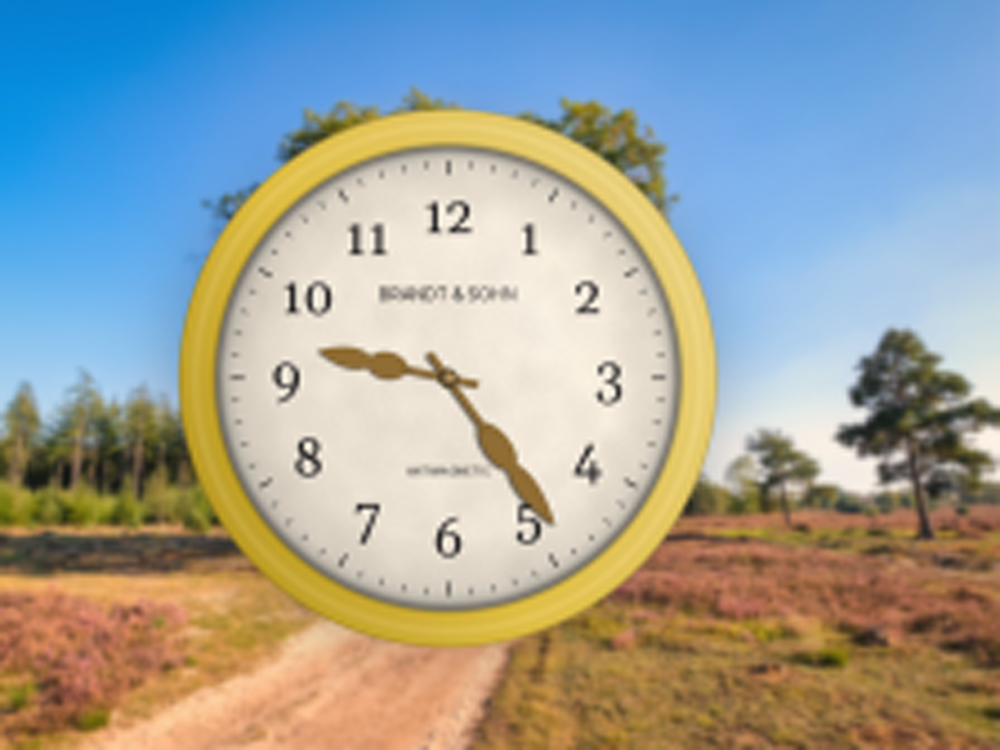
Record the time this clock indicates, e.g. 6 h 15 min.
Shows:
9 h 24 min
